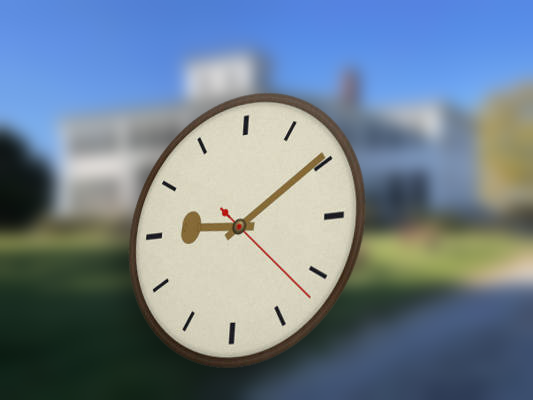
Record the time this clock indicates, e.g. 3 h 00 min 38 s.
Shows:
9 h 09 min 22 s
